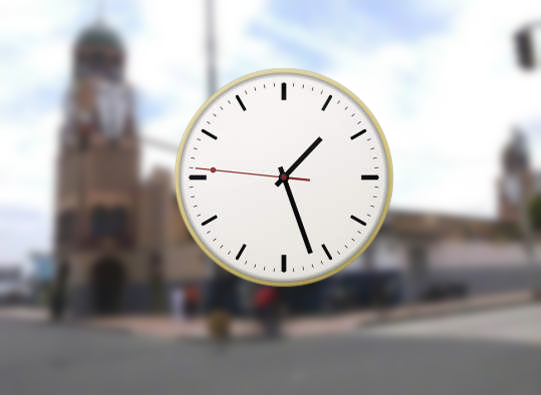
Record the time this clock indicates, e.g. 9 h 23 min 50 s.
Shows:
1 h 26 min 46 s
